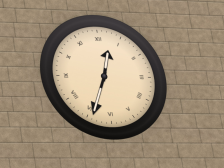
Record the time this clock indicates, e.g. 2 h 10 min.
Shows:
12 h 34 min
